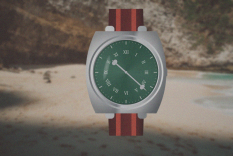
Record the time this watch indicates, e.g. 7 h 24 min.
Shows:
10 h 22 min
